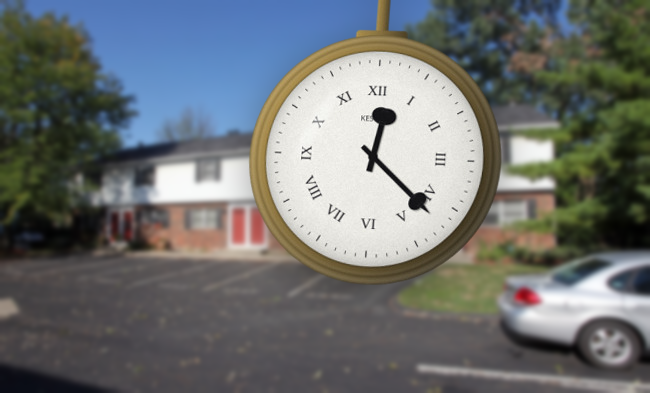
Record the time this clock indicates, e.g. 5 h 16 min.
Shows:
12 h 22 min
